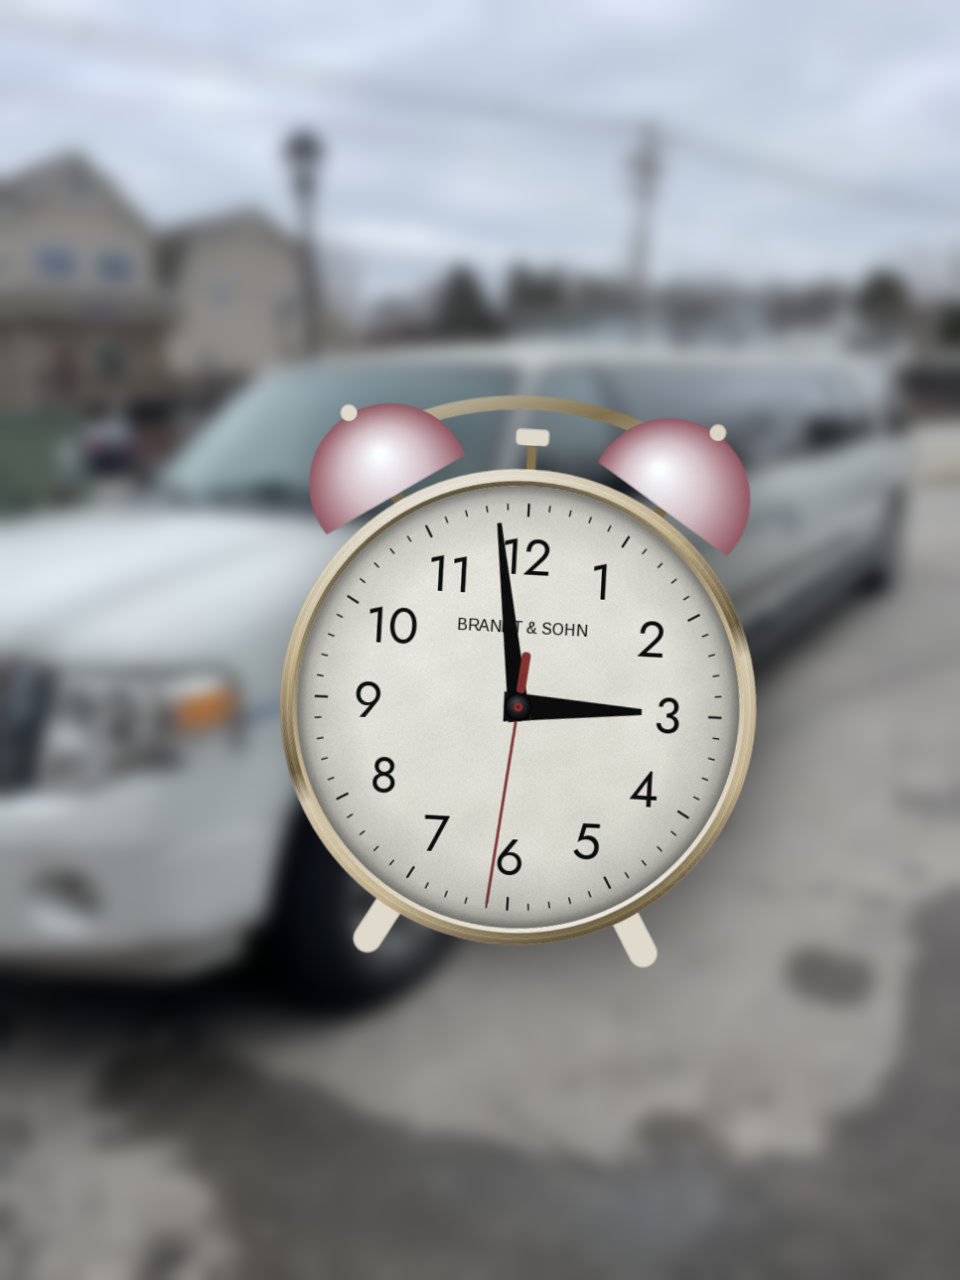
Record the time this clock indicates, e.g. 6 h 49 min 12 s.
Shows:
2 h 58 min 31 s
